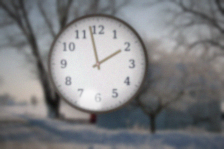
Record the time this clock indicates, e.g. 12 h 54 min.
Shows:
1 h 58 min
